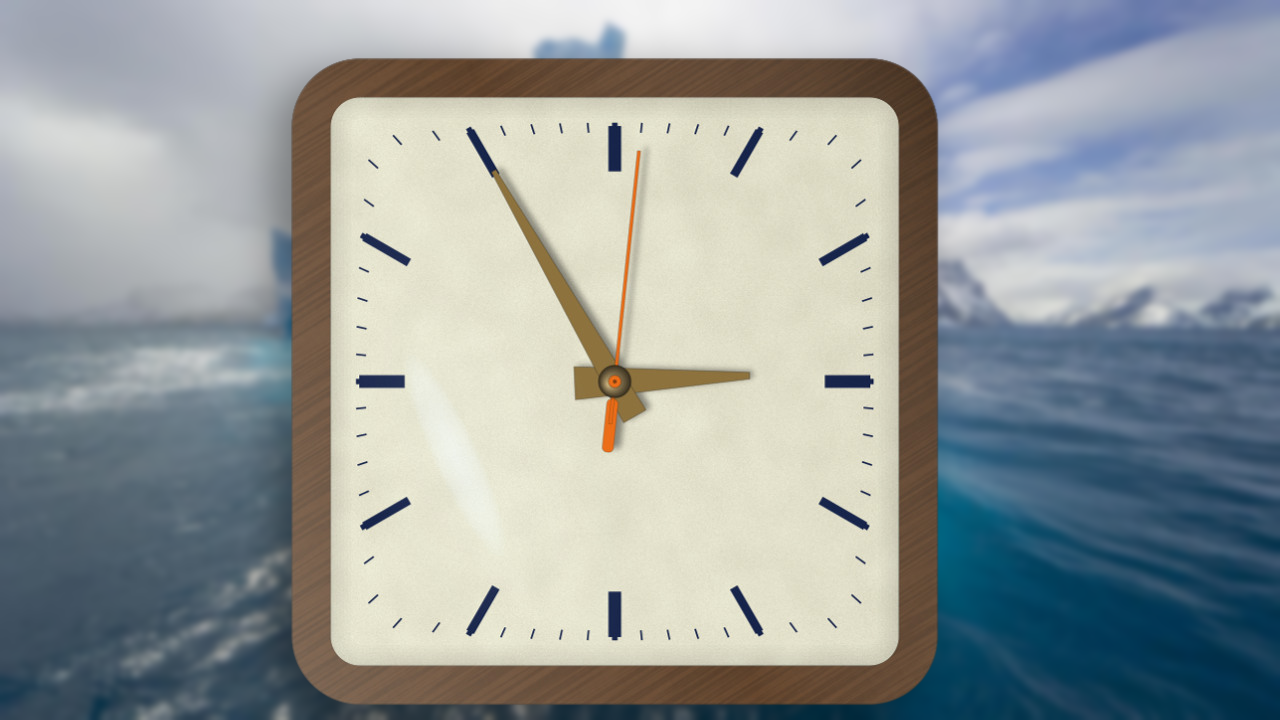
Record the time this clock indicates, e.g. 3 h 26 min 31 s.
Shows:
2 h 55 min 01 s
